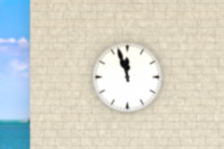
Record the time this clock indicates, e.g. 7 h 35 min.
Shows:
11 h 57 min
